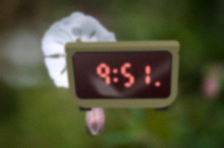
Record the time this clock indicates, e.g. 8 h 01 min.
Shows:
9 h 51 min
